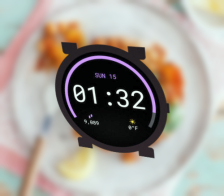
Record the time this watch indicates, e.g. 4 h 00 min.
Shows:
1 h 32 min
